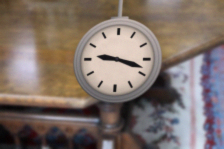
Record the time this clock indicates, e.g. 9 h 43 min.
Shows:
9 h 18 min
